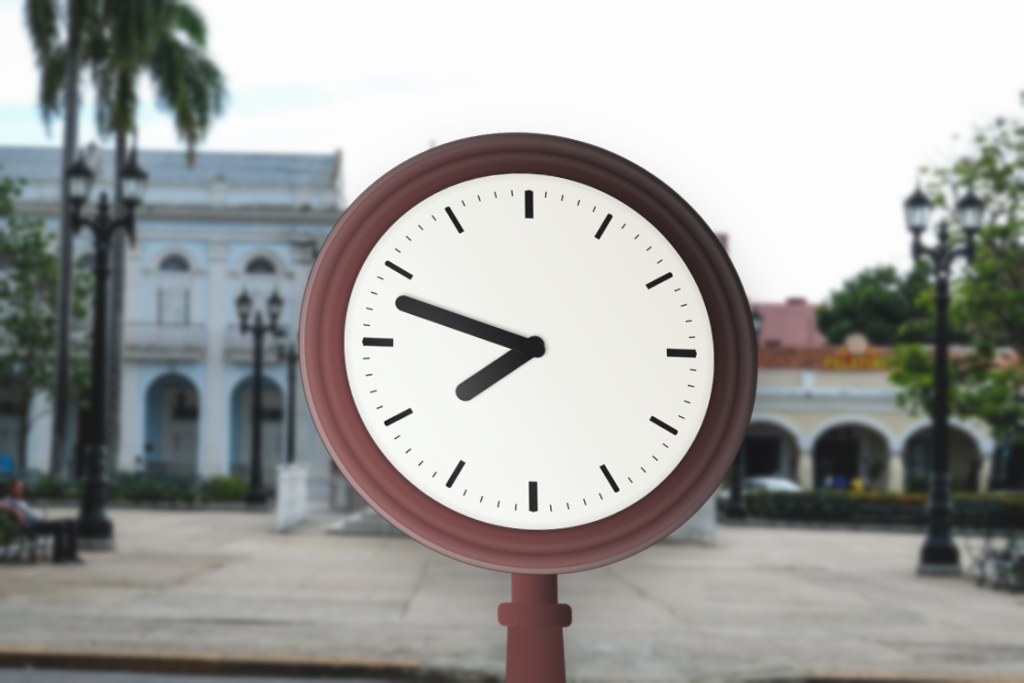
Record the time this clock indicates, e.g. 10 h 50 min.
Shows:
7 h 48 min
